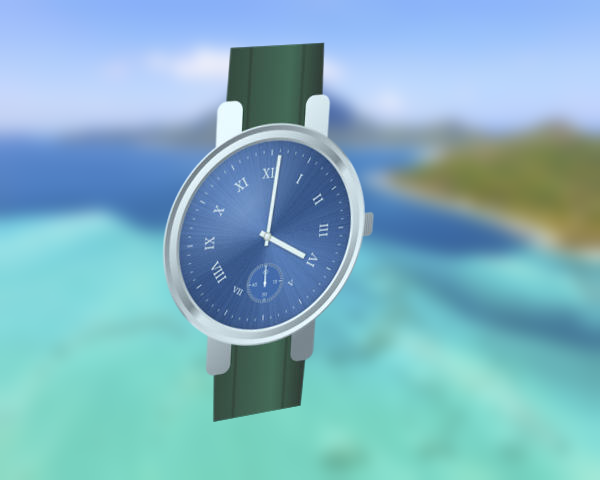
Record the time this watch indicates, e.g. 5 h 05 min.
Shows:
4 h 01 min
